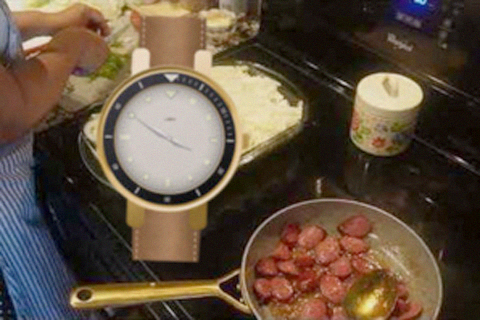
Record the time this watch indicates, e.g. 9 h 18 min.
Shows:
3 h 50 min
